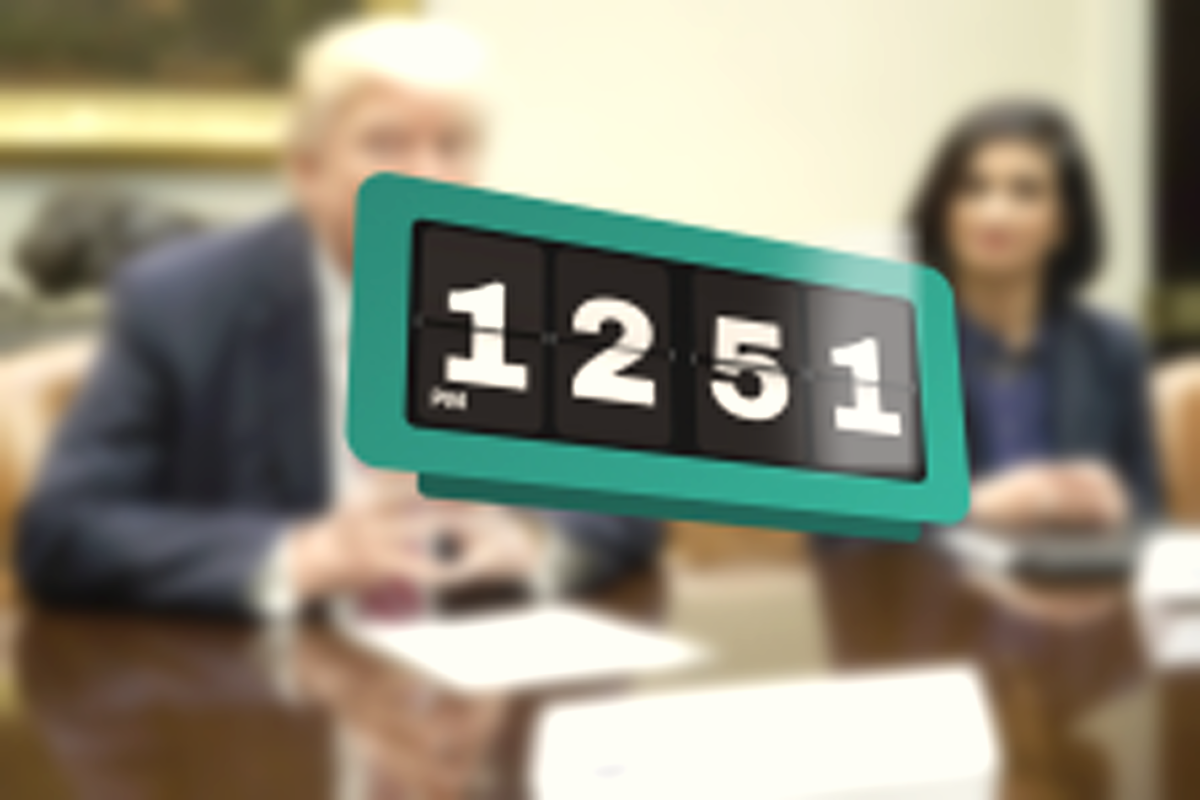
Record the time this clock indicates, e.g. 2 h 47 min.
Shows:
12 h 51 min
